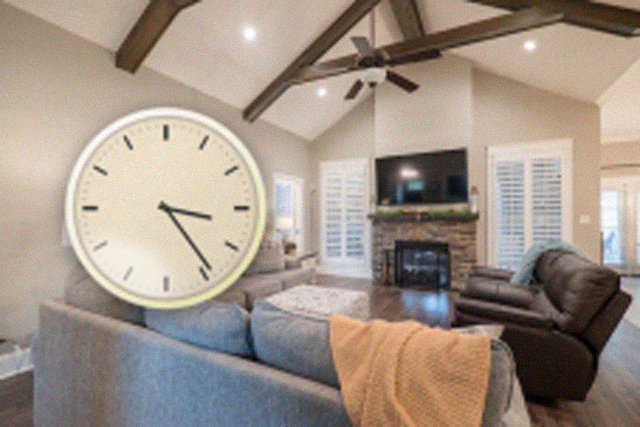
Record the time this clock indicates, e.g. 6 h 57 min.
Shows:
3 h 24 min
